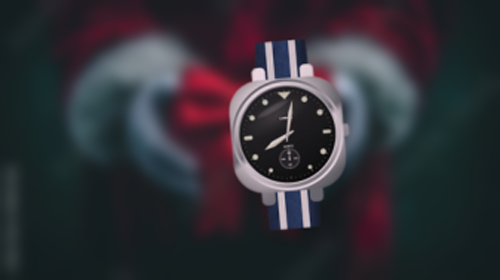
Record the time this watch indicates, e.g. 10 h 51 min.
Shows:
8 h 02 min
